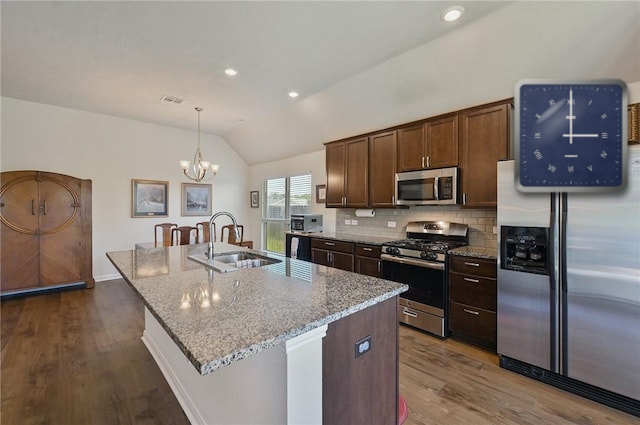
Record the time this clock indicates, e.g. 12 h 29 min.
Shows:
3 h 00 min
